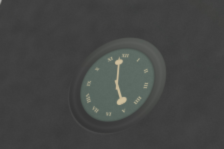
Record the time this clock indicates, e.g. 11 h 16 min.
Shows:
4 h 58 min
